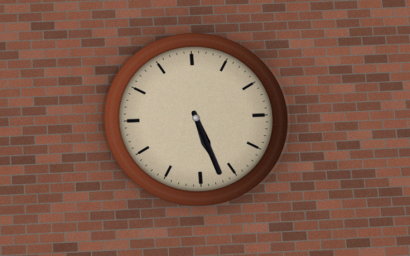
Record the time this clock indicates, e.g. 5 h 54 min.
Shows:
5 h 27 min
